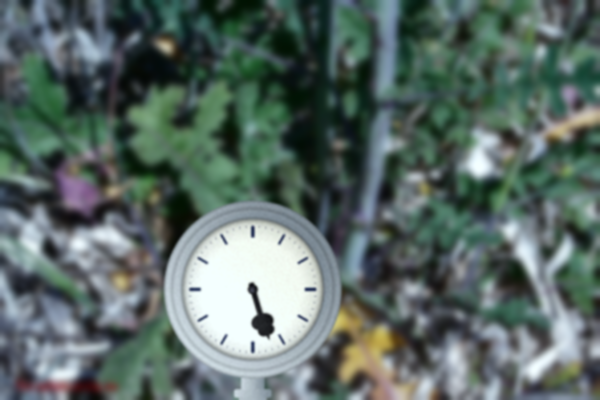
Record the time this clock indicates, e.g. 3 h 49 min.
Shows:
5 h 27 min
